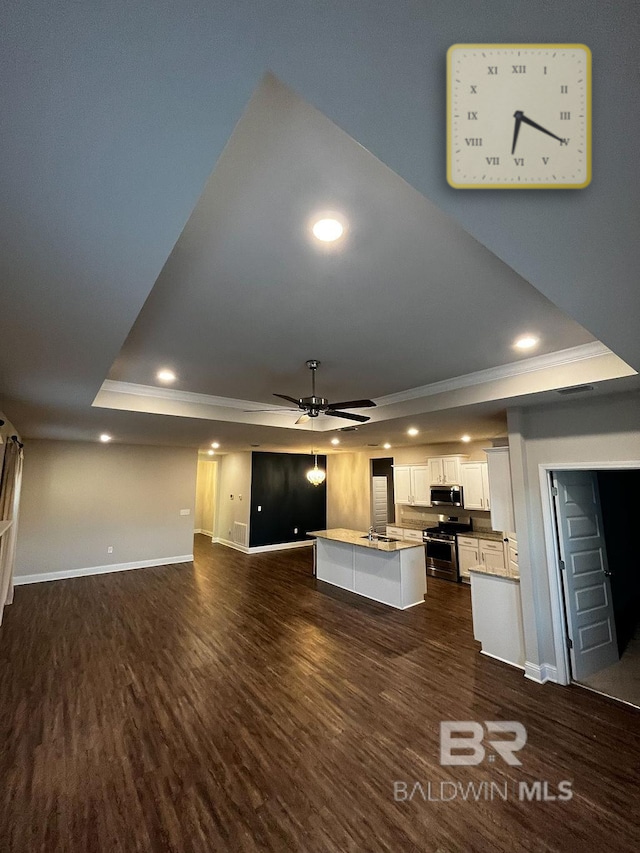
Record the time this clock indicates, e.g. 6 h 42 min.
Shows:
6 h 20 min
